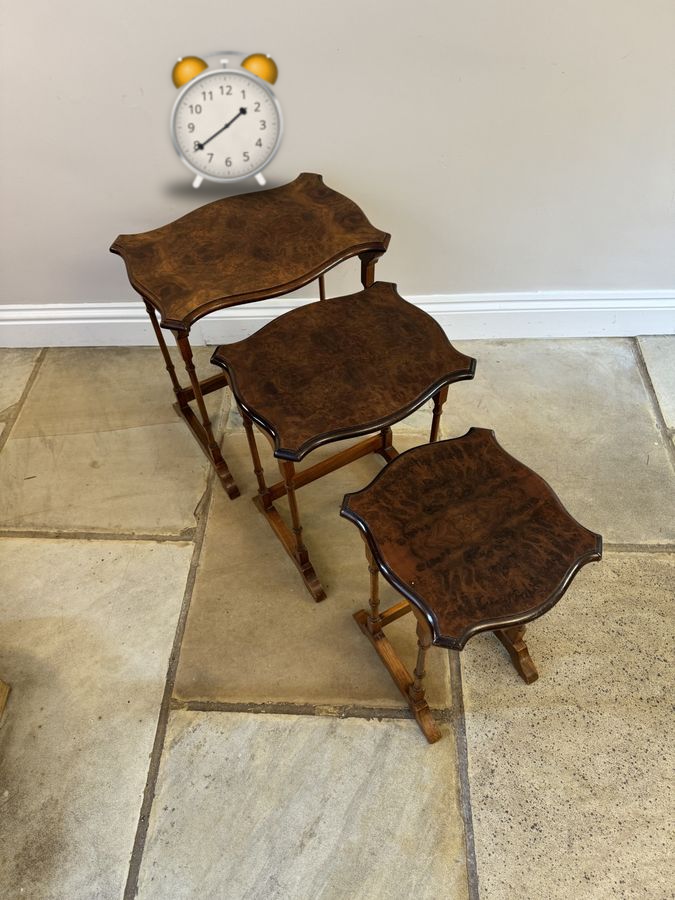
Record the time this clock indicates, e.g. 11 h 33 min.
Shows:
1 h 39 min
